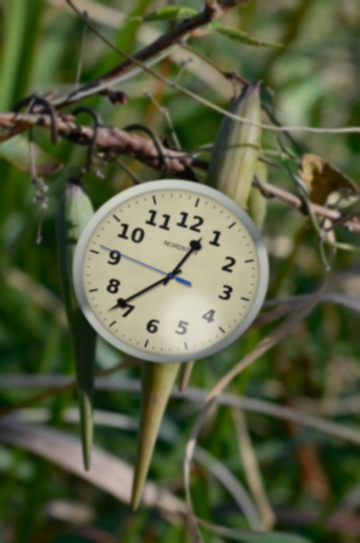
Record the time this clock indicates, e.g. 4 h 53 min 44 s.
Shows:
12 h 36 min 46 s
